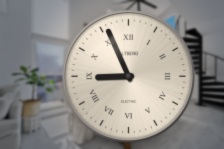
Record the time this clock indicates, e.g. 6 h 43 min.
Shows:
8 h 56 min
